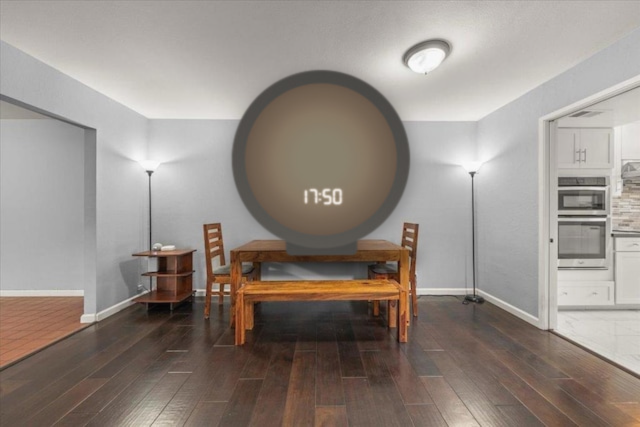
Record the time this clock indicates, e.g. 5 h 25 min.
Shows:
17 h 50 min
